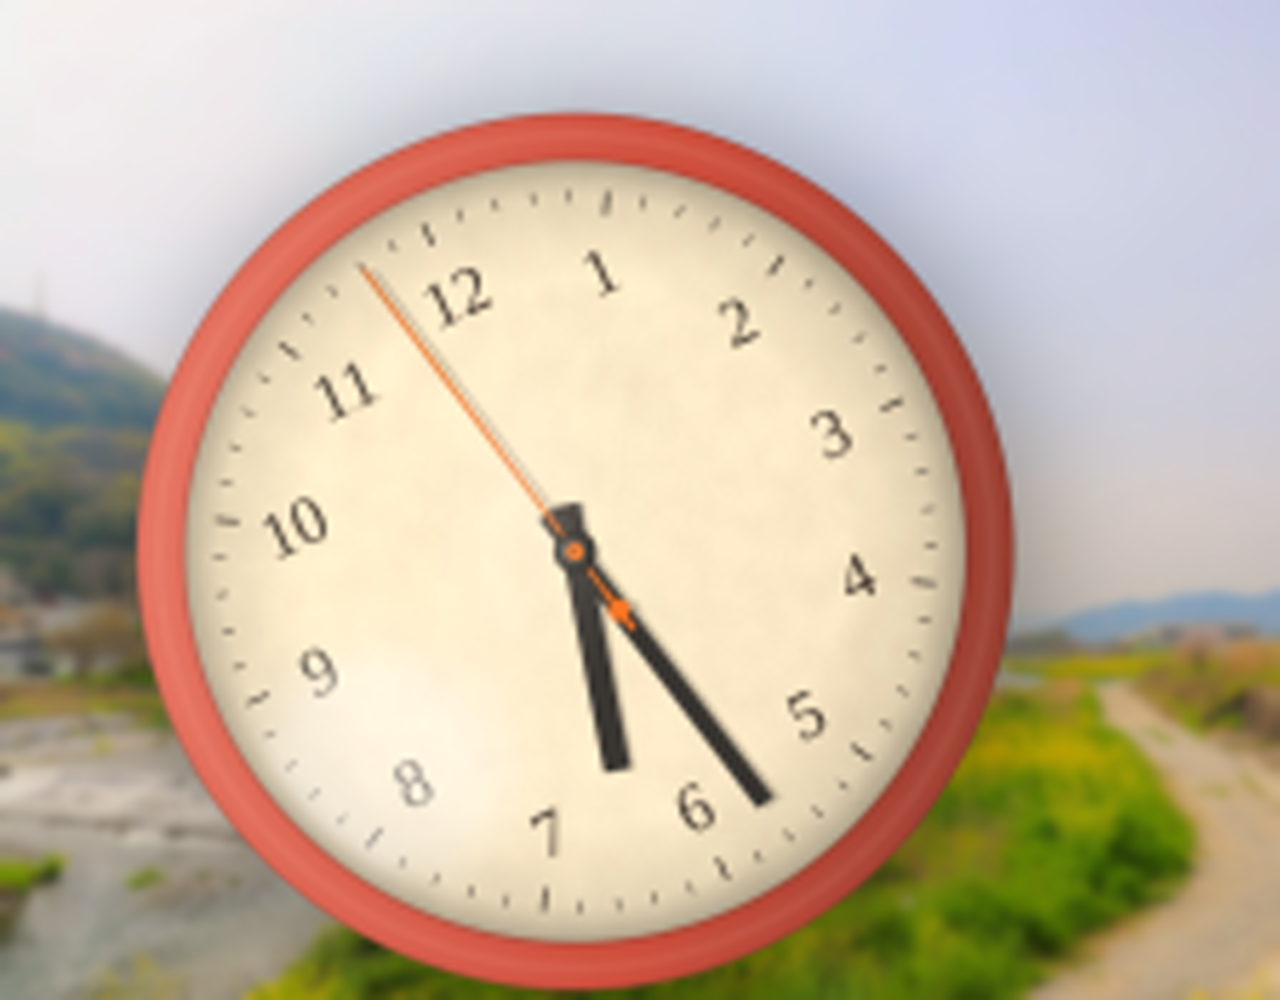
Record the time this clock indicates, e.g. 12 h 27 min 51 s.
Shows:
6 h 27 min 58 s
